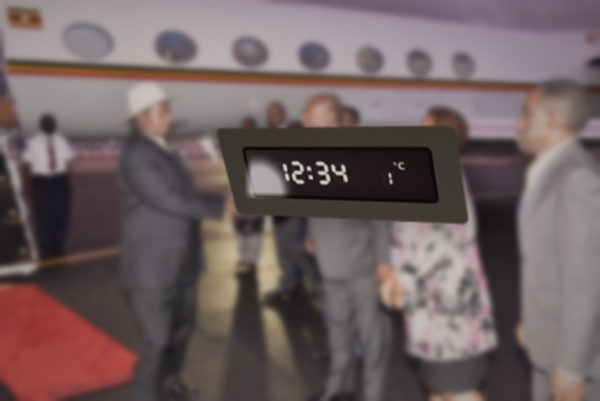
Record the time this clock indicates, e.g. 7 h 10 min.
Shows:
12 h 34 min
